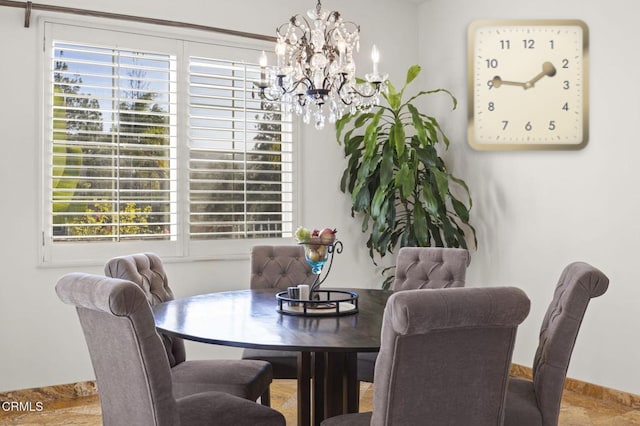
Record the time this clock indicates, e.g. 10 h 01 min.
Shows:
1 h 46 min
